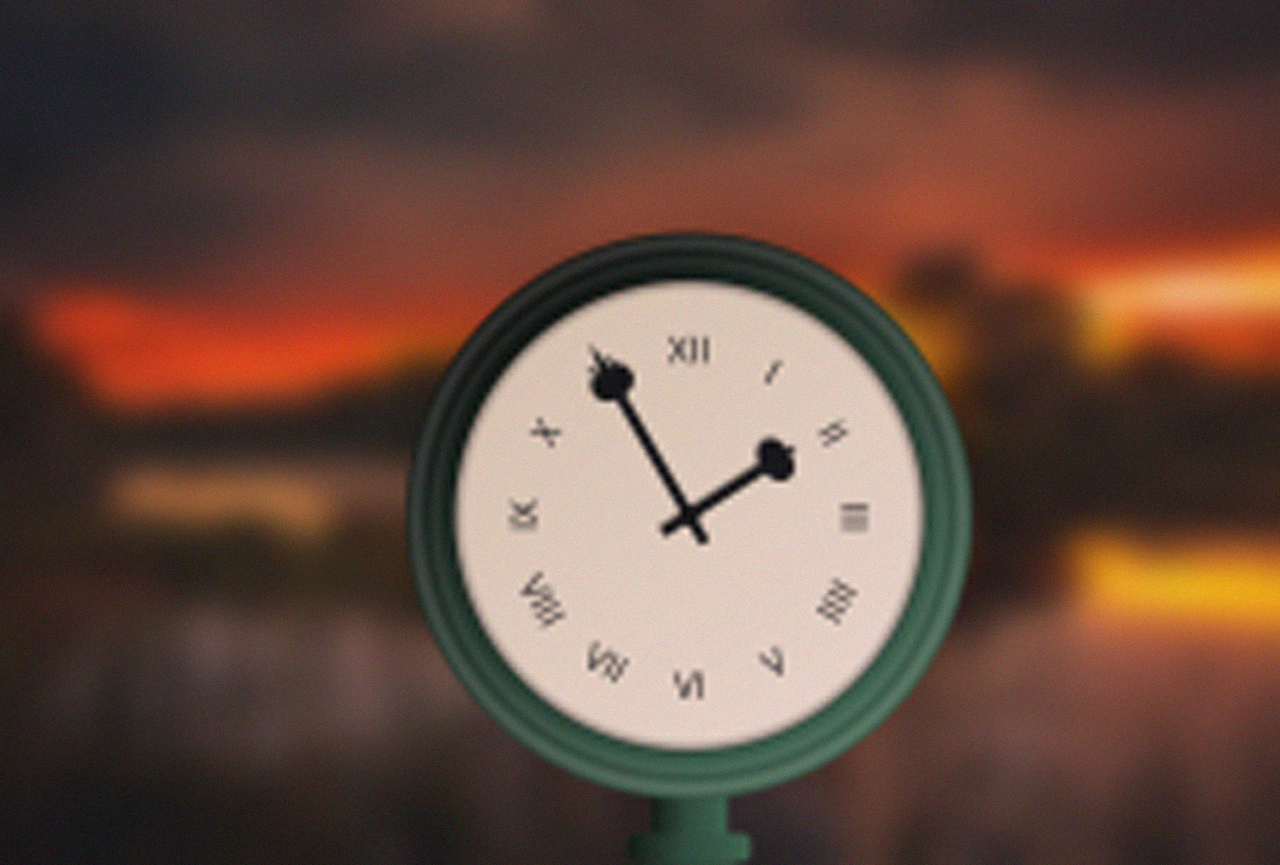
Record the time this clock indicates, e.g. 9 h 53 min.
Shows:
1 h 55 min
